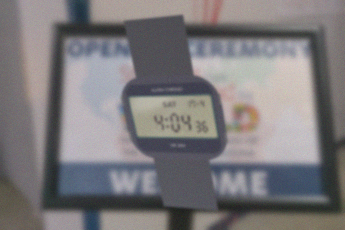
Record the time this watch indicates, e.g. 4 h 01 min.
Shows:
4 h 04 min
